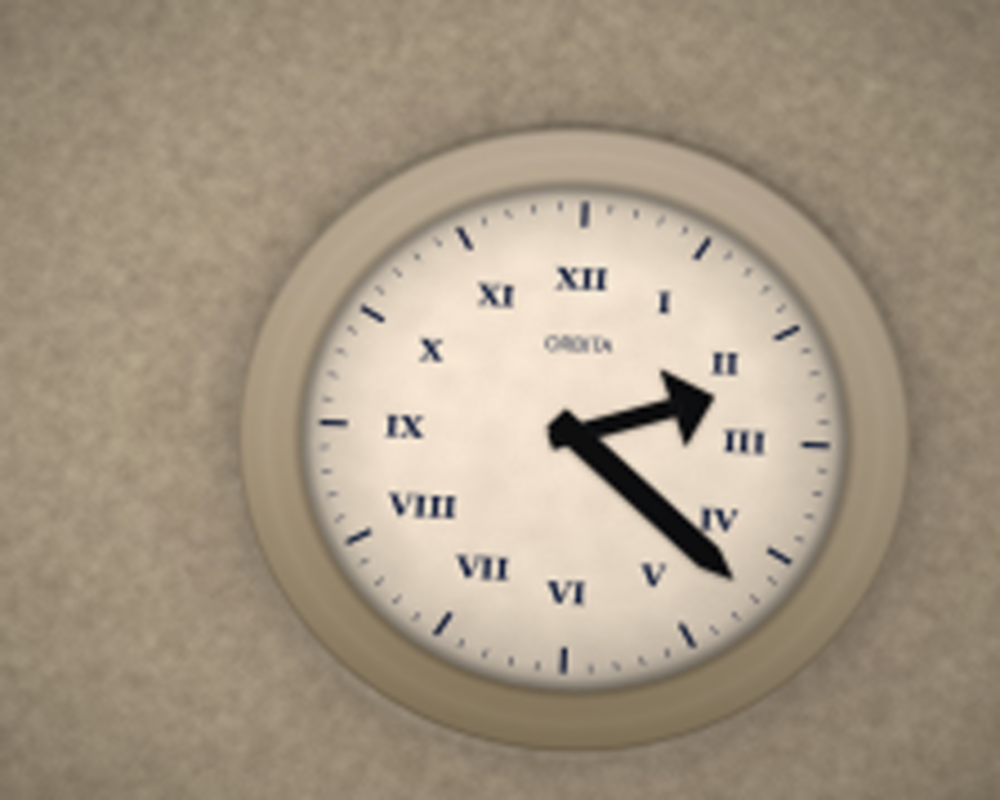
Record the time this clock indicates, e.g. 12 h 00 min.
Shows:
2 h 22 min
